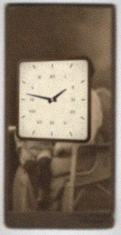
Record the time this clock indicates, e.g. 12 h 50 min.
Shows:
1 h 47 min
